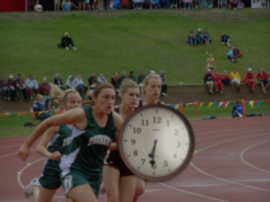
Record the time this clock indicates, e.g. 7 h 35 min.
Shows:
6 h 31 min
